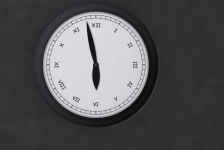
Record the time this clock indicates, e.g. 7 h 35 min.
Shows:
5 h 58 min
